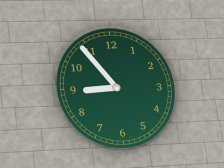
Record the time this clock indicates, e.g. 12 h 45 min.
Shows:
8 h 54 min
